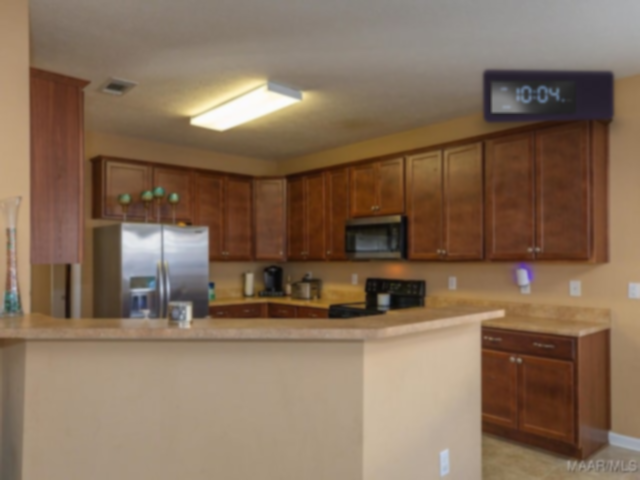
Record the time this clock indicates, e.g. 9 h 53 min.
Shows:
10 h 04 min
